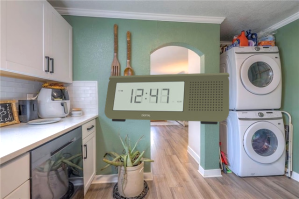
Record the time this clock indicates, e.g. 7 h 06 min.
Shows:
12 h 47 min
